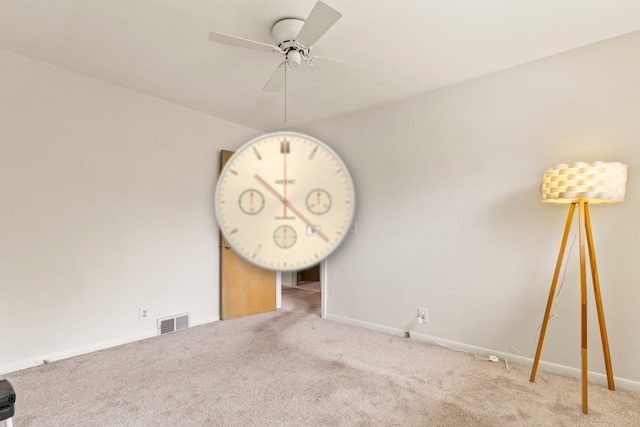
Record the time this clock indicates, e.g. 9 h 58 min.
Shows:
10 h 22 min
